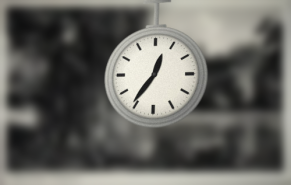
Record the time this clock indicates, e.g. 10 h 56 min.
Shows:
12 h 36 min
